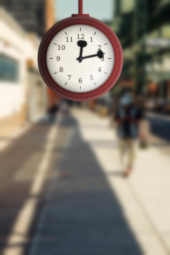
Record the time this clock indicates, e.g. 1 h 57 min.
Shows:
12 h 13 min
